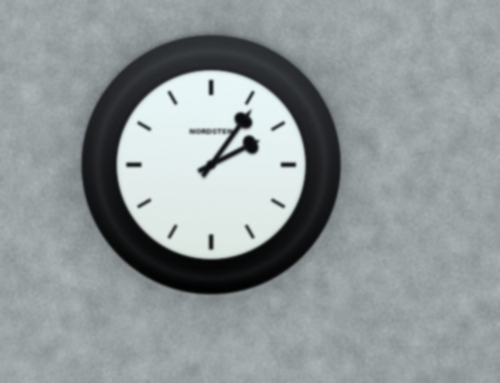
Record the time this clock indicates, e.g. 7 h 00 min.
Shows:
2 h 06 min
